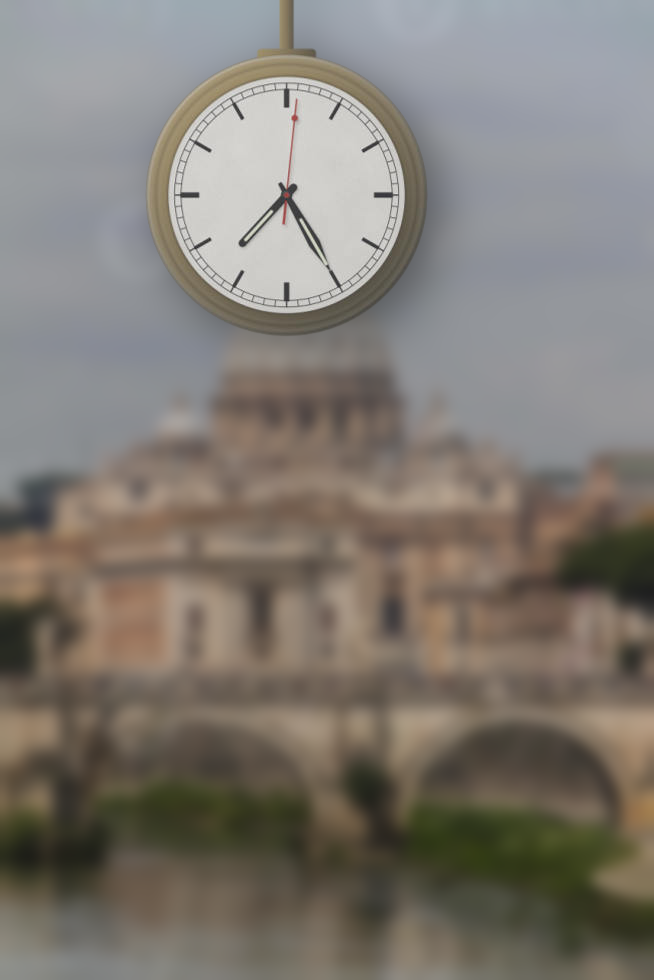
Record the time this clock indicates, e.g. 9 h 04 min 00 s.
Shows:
7 h 25 min 01 s
